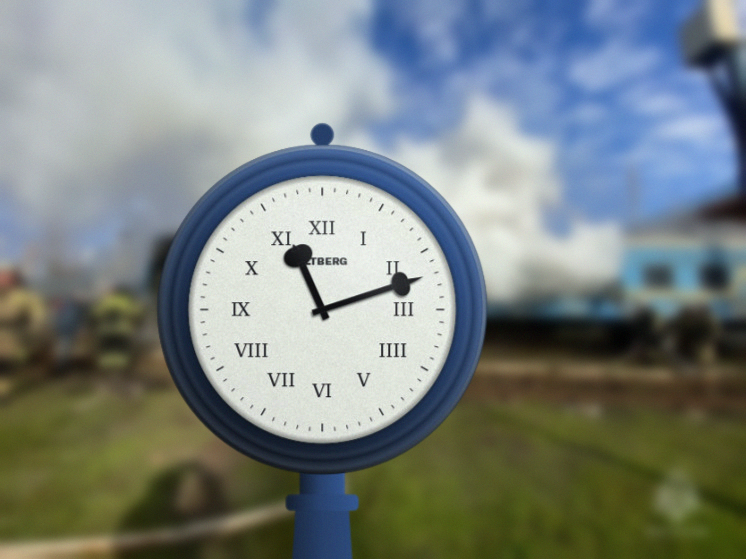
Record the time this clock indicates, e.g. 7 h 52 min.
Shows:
11 h 12 min
